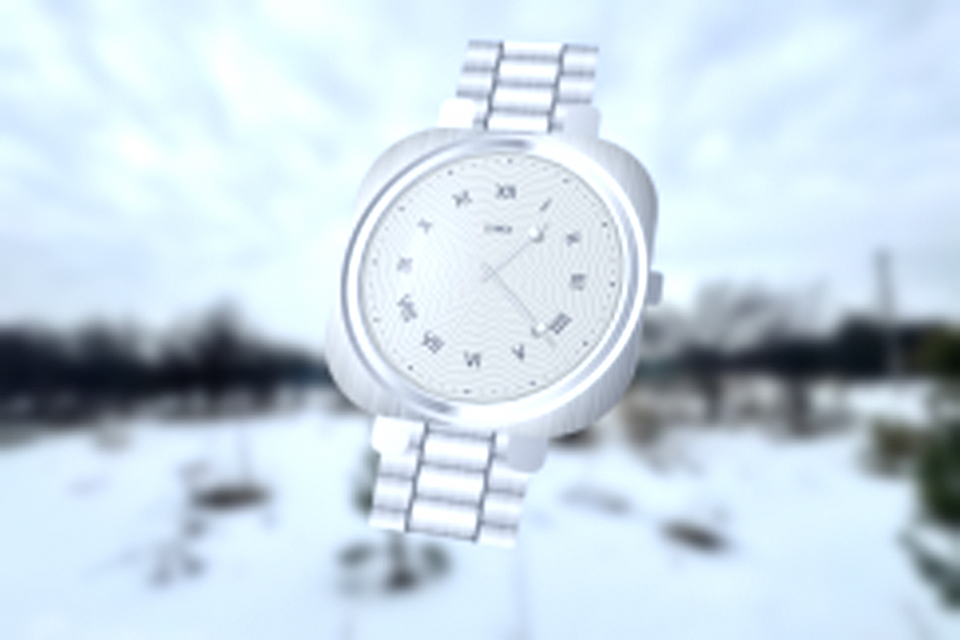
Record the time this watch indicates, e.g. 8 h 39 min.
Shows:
1 h 22 min
